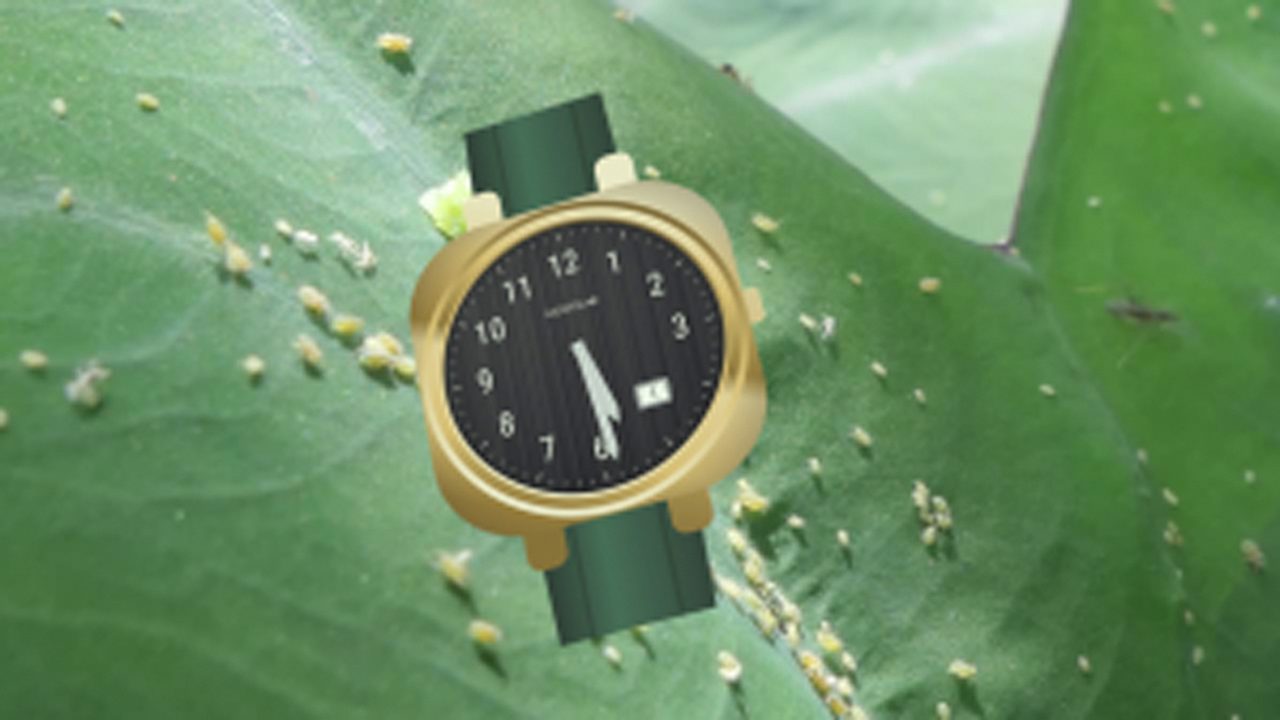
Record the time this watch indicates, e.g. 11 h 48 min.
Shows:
5 h 29 min
